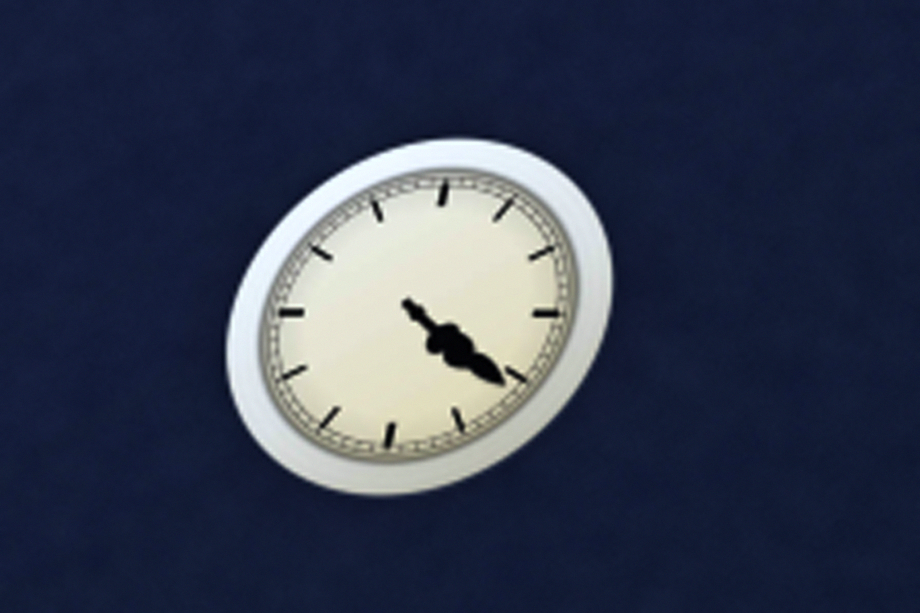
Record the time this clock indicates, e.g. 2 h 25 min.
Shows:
4 h 21 min
